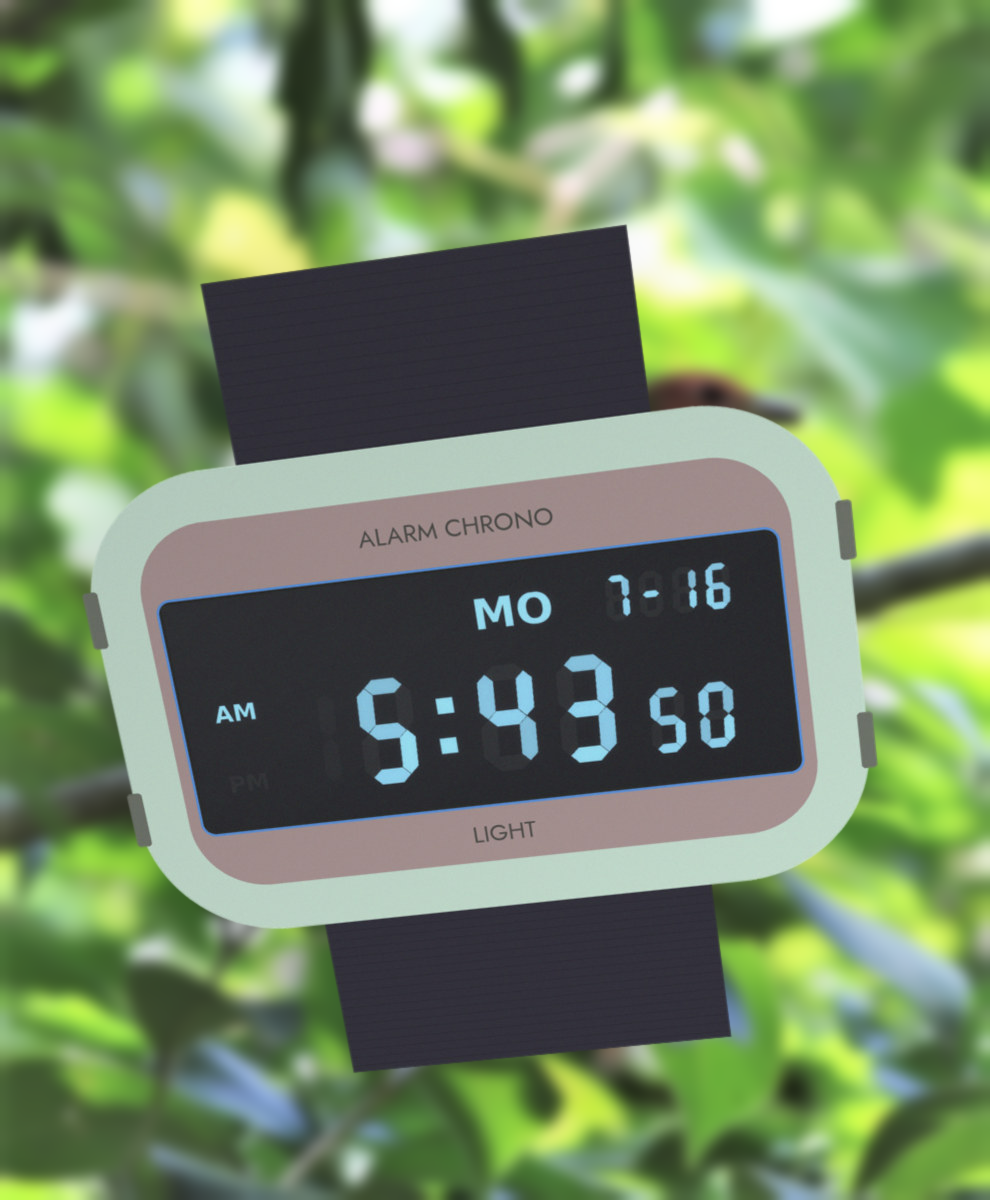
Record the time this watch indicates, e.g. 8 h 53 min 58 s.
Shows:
5 h 43 min 50 s
